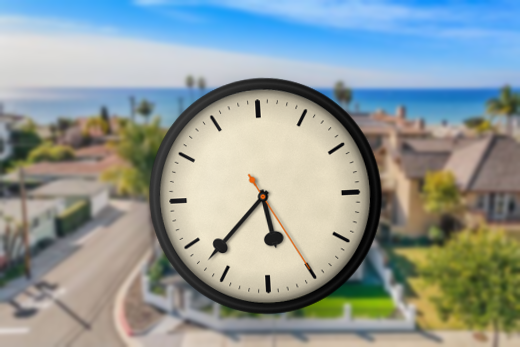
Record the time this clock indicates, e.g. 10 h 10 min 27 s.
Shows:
5 h 37 min 25 s
